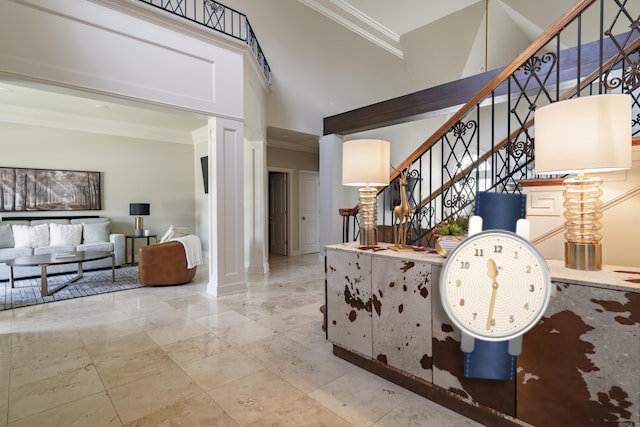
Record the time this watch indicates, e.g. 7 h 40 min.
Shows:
11 h 31 min
